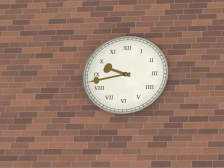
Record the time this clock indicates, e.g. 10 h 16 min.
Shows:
9 h 43 min
